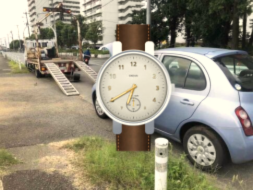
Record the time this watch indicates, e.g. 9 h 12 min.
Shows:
6 h 40 min
